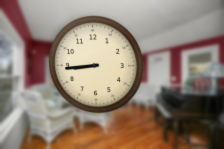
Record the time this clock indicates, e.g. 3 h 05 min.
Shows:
8 h 44 min
